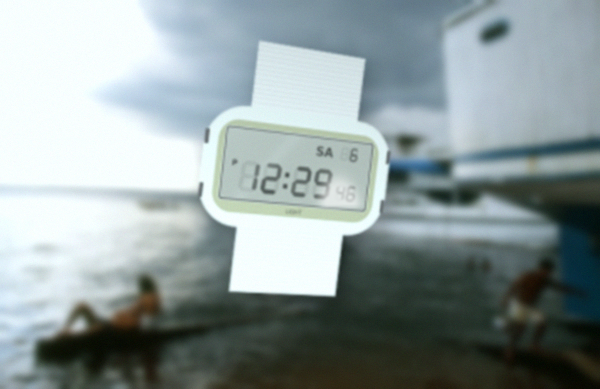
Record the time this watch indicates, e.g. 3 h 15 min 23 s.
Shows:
12 h 29 min 46 s
